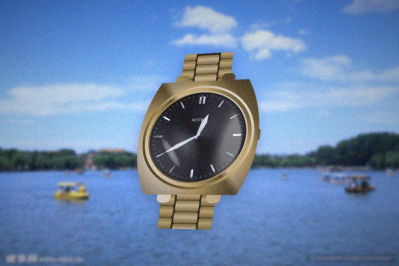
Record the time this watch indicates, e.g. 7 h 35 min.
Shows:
12 h 40 min
